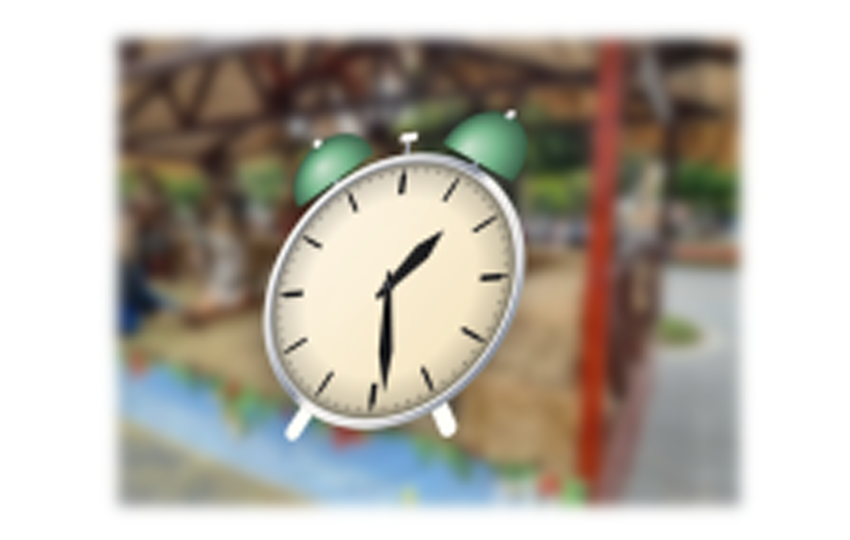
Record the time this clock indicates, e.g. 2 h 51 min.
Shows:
1 h 29 min
